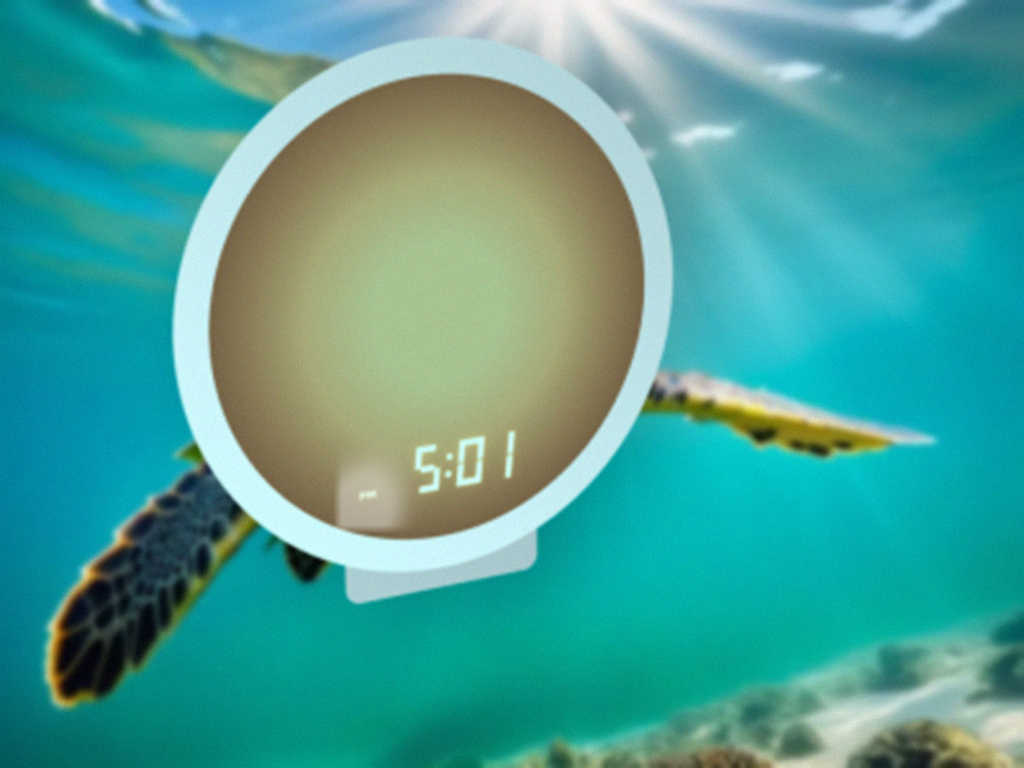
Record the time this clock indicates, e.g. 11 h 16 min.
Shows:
5 h 01 min
